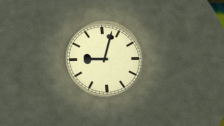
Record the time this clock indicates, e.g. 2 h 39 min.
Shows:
9 h 03 min
